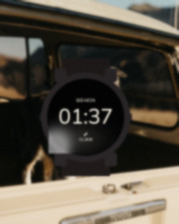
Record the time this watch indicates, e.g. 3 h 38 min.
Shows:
1 h 37 min
